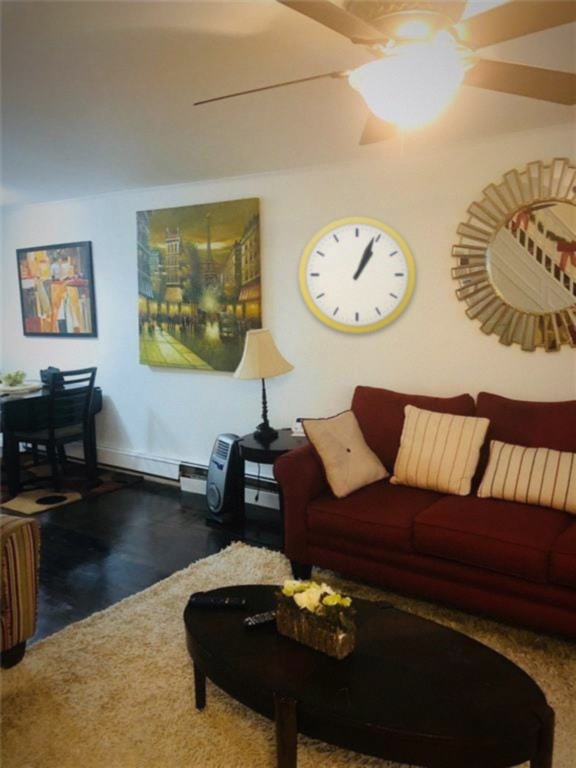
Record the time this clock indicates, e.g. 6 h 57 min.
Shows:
1 h 04 min
